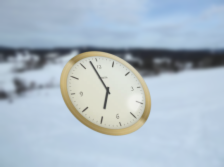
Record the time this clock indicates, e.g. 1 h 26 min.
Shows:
6 h 58 min
